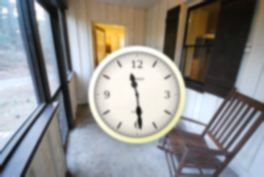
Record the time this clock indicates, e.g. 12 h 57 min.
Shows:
11 h 29 min
